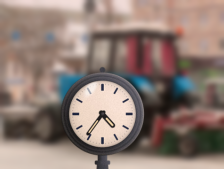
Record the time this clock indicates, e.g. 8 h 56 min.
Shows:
4 h 36 min
